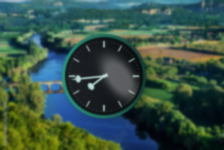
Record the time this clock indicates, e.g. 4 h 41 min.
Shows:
7 h 44 min
